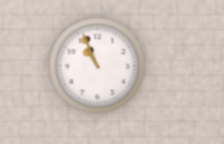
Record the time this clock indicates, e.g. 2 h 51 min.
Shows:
10 h 56 min
